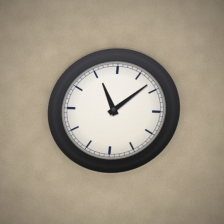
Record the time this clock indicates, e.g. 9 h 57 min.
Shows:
11 h 08 min
